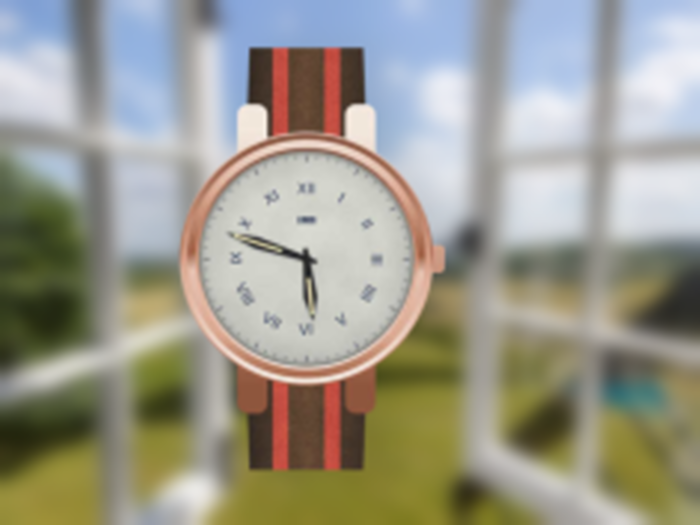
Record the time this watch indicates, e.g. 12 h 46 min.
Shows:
5 h 48 min
